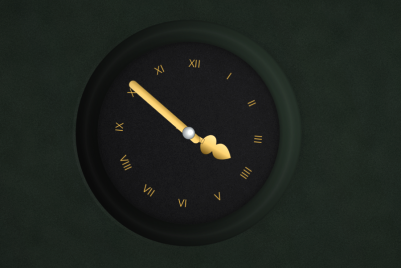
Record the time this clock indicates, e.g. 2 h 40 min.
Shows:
3 h 51 min
